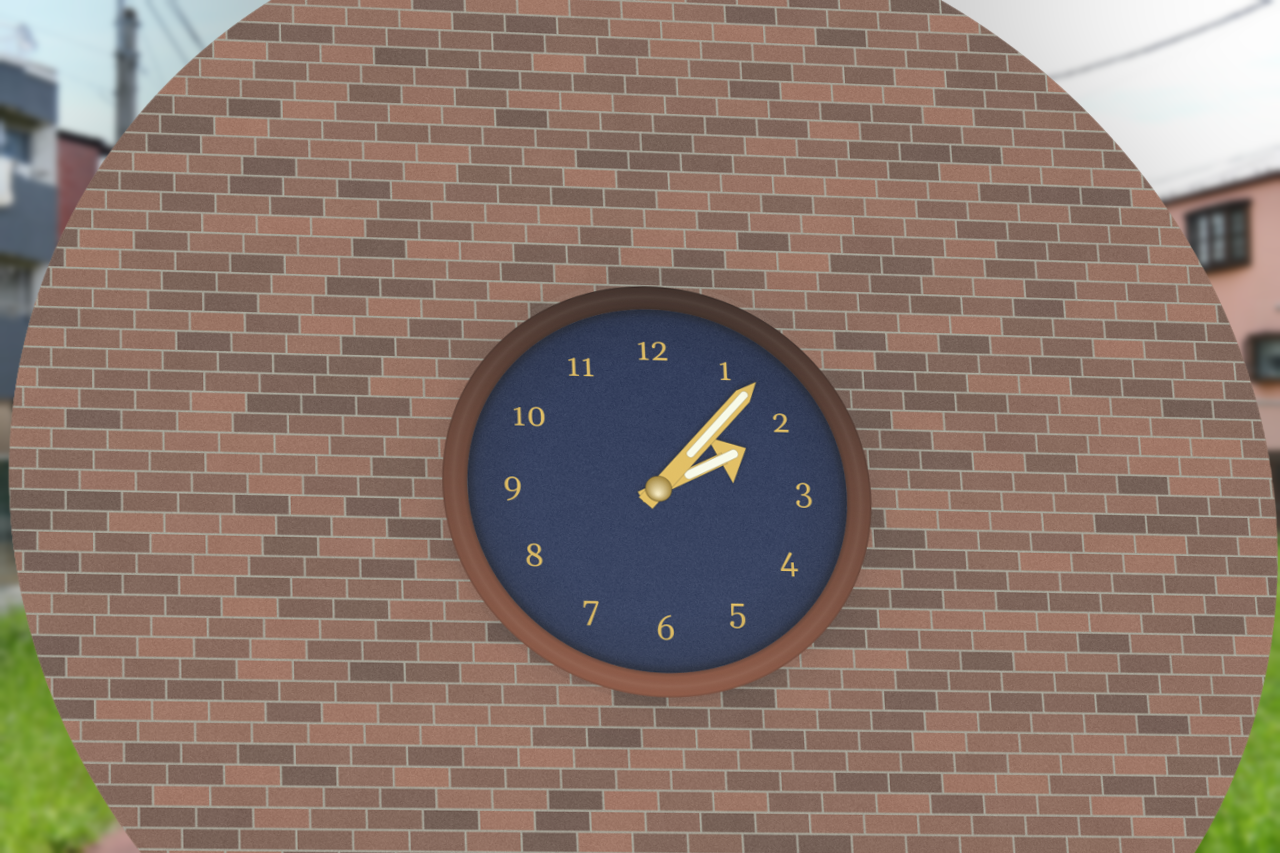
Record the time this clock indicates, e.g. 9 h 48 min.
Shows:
2 h 07 min
